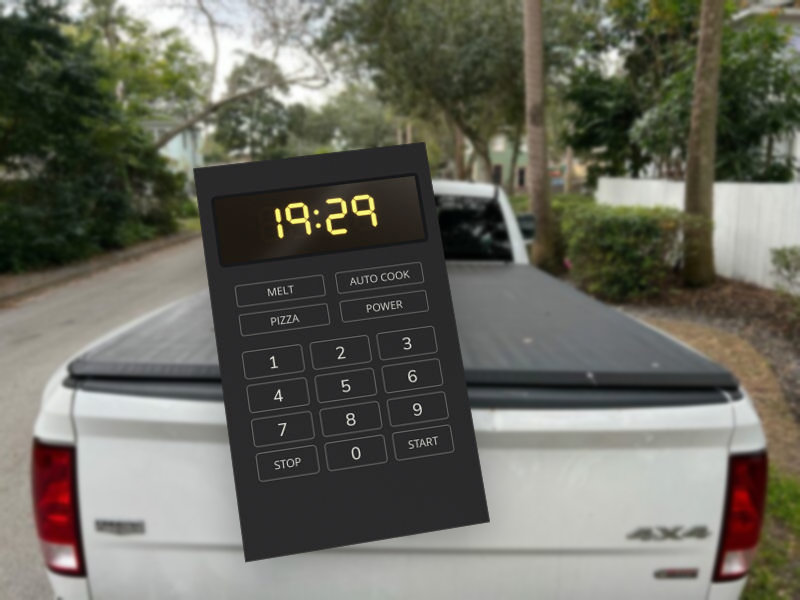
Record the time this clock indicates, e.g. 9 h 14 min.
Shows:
19 h 29 min
